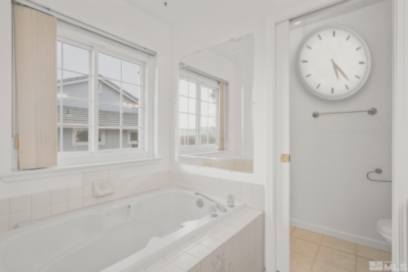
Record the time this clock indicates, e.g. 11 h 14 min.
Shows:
5 h 23 min
